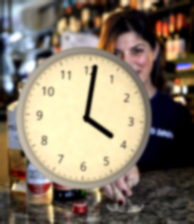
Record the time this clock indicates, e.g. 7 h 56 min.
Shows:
4 h 01 min
